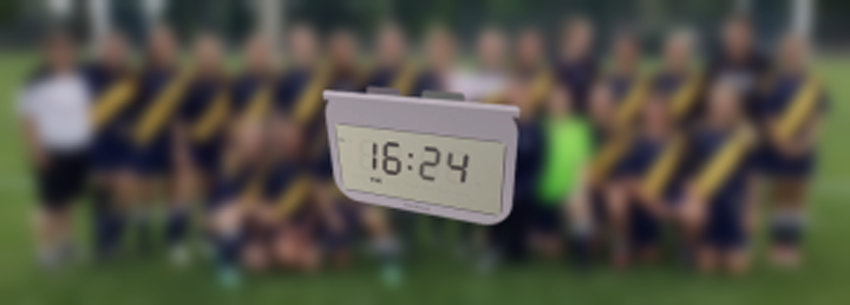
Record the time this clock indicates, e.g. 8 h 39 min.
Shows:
16 h 24 min
